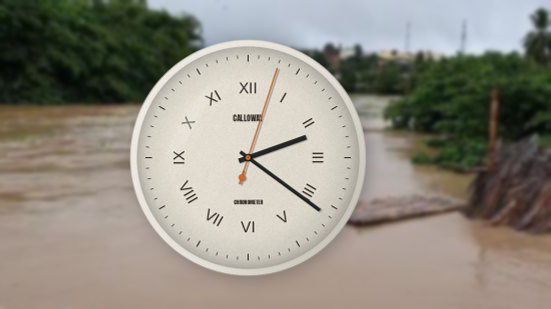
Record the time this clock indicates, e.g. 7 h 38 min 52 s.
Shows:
2 h 21 min 03 s
